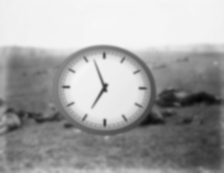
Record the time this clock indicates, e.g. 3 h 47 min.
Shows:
6 h 57 min
